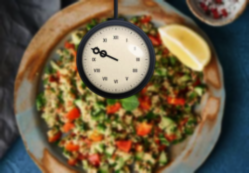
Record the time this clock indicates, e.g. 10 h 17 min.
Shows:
9 h 49 min
